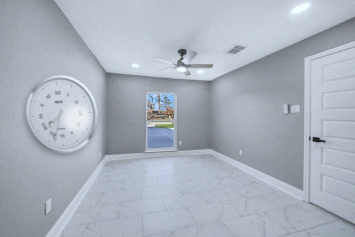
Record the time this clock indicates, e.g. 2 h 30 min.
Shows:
7 h 33 min
